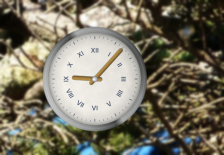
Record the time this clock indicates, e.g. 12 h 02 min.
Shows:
9 h 07 min
